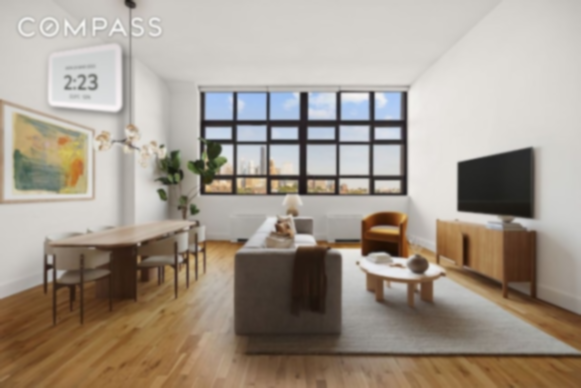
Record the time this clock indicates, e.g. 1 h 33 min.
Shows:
2 h 23 min
